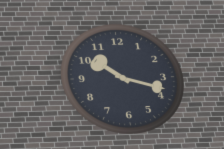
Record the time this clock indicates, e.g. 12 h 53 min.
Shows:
10 h 18 min
